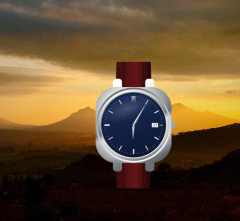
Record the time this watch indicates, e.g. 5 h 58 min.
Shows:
6 h 05 min
